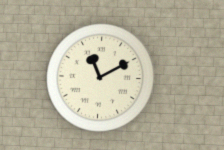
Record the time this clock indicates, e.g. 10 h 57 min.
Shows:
11 h 10 min
